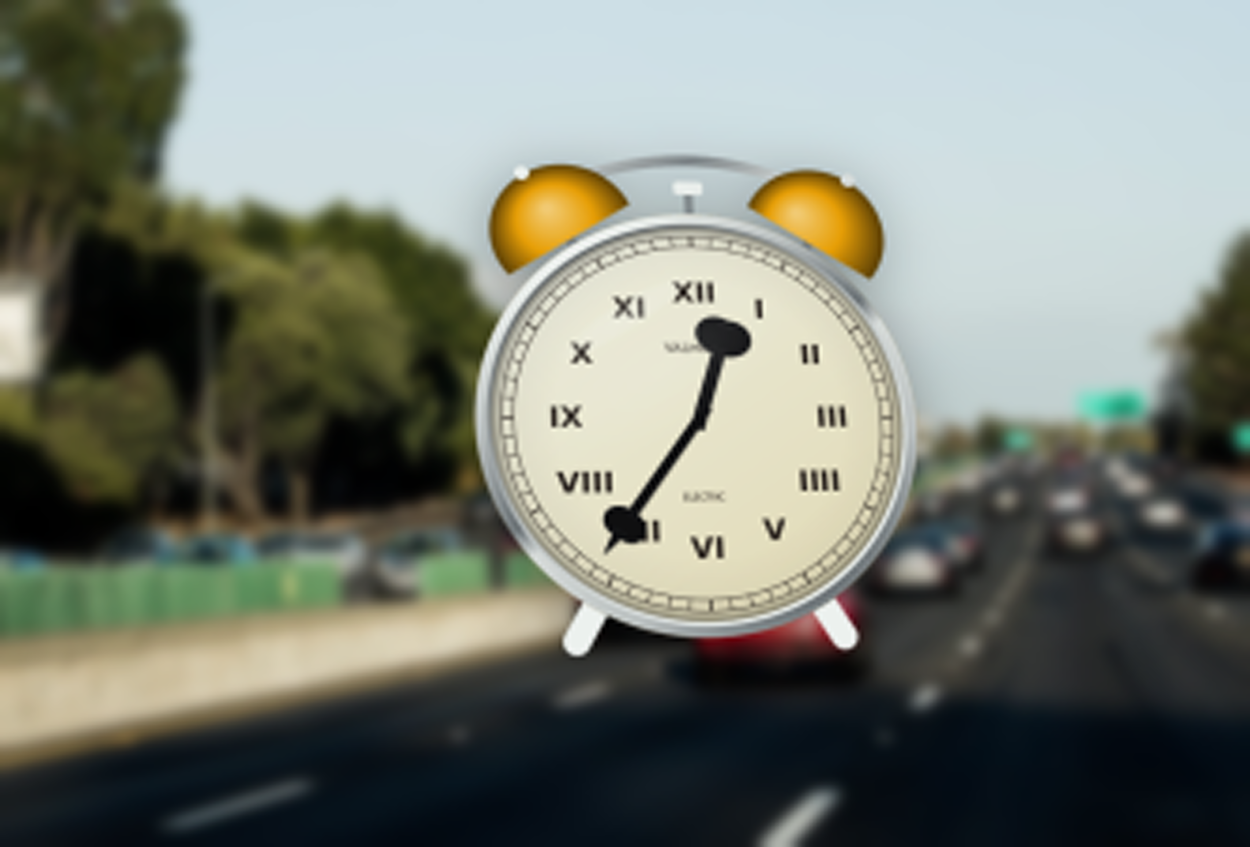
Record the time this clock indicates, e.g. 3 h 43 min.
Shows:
12 h 36 min
